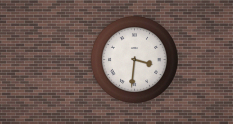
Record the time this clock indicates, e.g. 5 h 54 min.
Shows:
3 h 31 min
